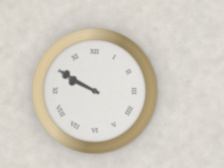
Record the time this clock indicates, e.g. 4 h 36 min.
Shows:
9 h 50 min
